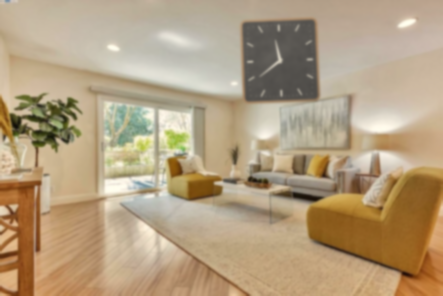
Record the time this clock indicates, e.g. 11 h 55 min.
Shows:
11 h 39 min
